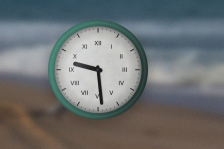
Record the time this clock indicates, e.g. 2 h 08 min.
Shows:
9 h 29 min
